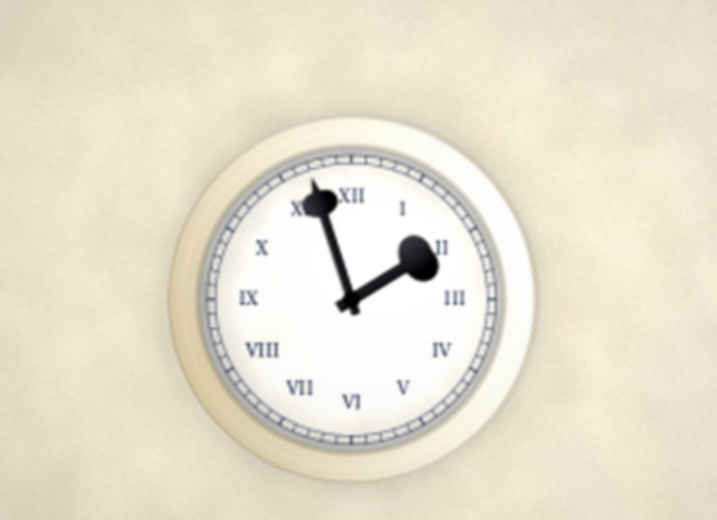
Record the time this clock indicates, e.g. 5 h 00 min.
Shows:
1 h 57 min
